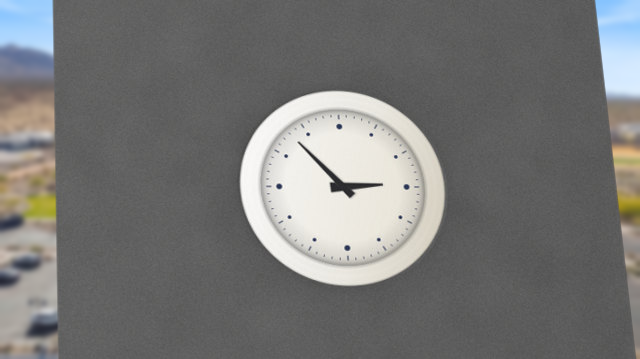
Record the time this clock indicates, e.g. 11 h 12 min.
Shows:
2 h 53 min
